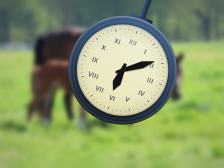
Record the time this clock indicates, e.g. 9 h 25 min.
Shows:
6 h 09 min
